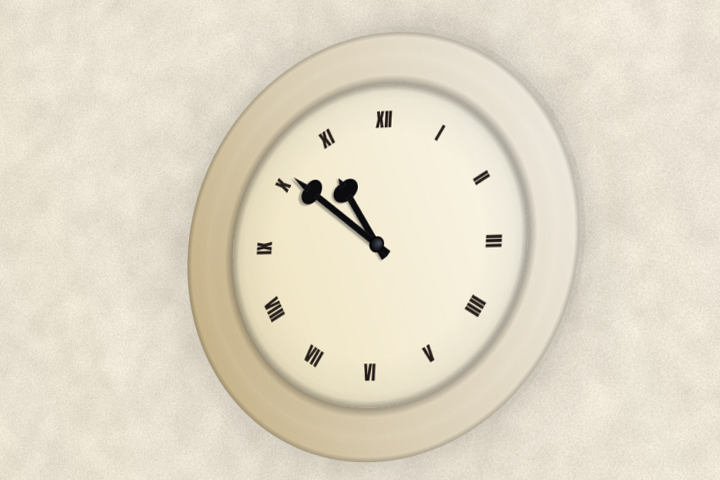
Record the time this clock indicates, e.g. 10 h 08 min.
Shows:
10 h 51 min
